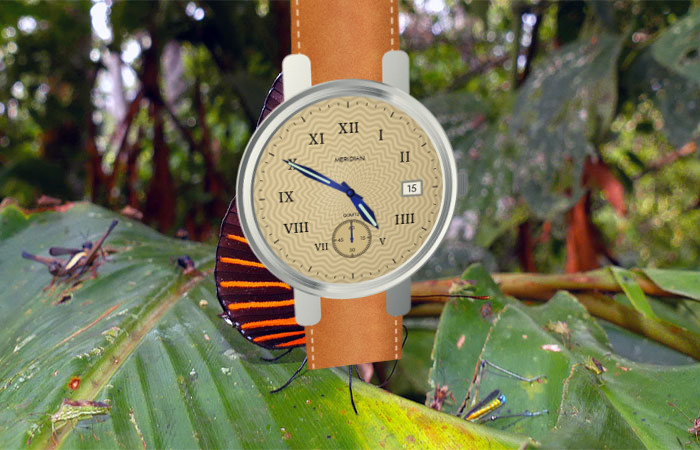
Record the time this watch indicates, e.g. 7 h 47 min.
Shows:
4 h 50 min
